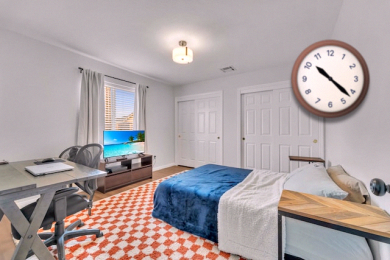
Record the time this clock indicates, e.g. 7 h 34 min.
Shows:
10 h 22 min
